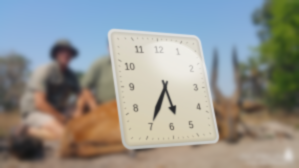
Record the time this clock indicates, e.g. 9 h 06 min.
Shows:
5 h 35 min
